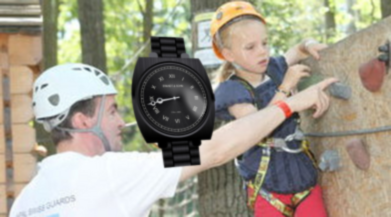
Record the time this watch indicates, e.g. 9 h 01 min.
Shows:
8 h 43 min
